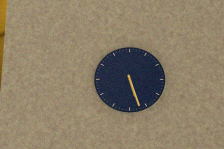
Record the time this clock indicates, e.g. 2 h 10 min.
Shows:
5 h 27 min
